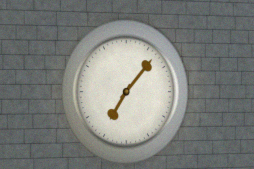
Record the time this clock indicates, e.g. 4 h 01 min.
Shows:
7 h 07 min
